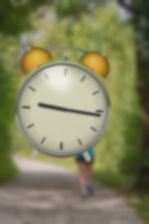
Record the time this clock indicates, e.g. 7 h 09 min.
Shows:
9 h 16 min
